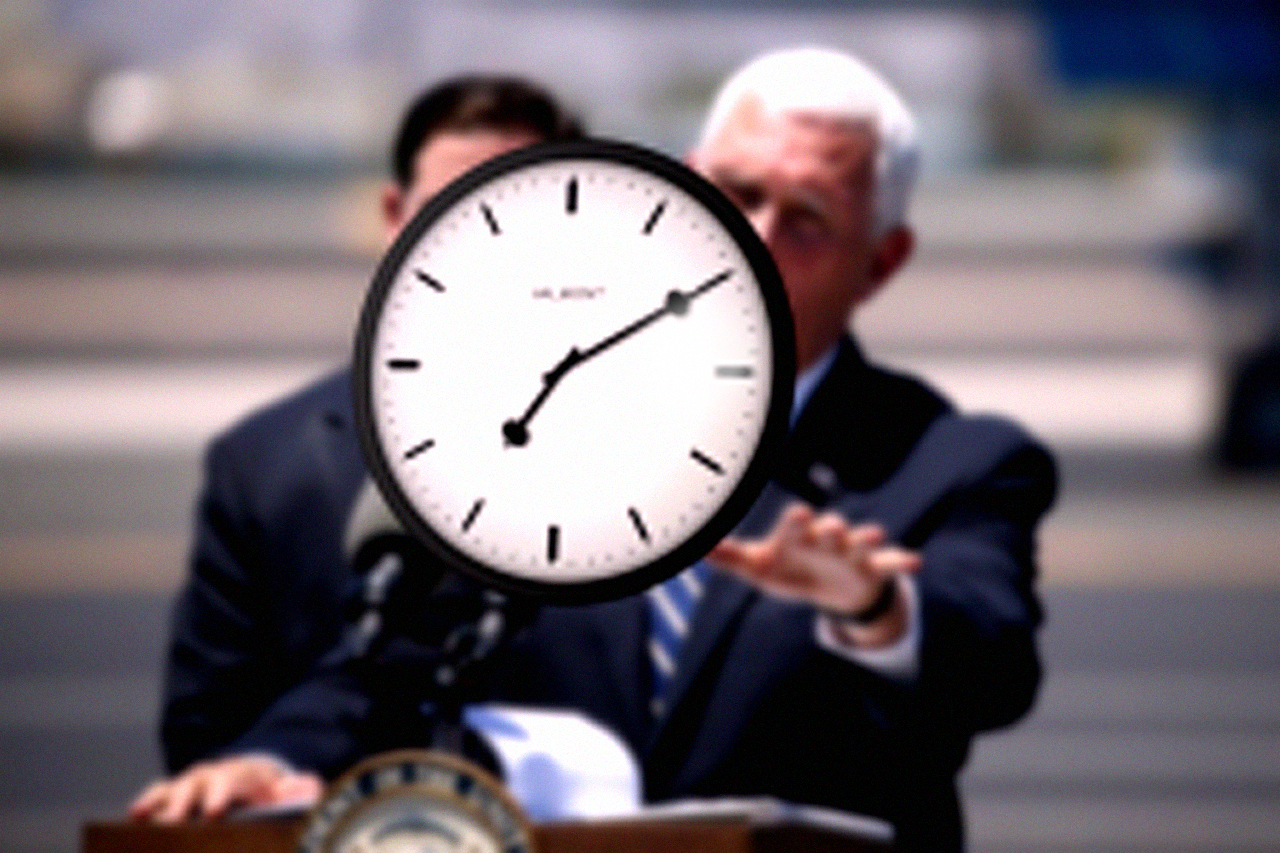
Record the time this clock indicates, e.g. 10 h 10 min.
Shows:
7 h 10 min
